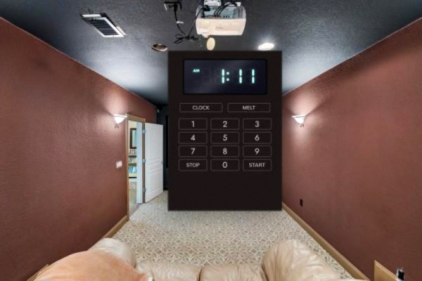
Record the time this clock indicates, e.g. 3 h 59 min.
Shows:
1 h 11 min
